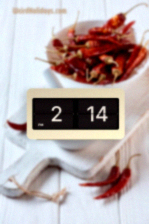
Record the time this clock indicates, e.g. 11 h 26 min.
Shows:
2 h 14 min
